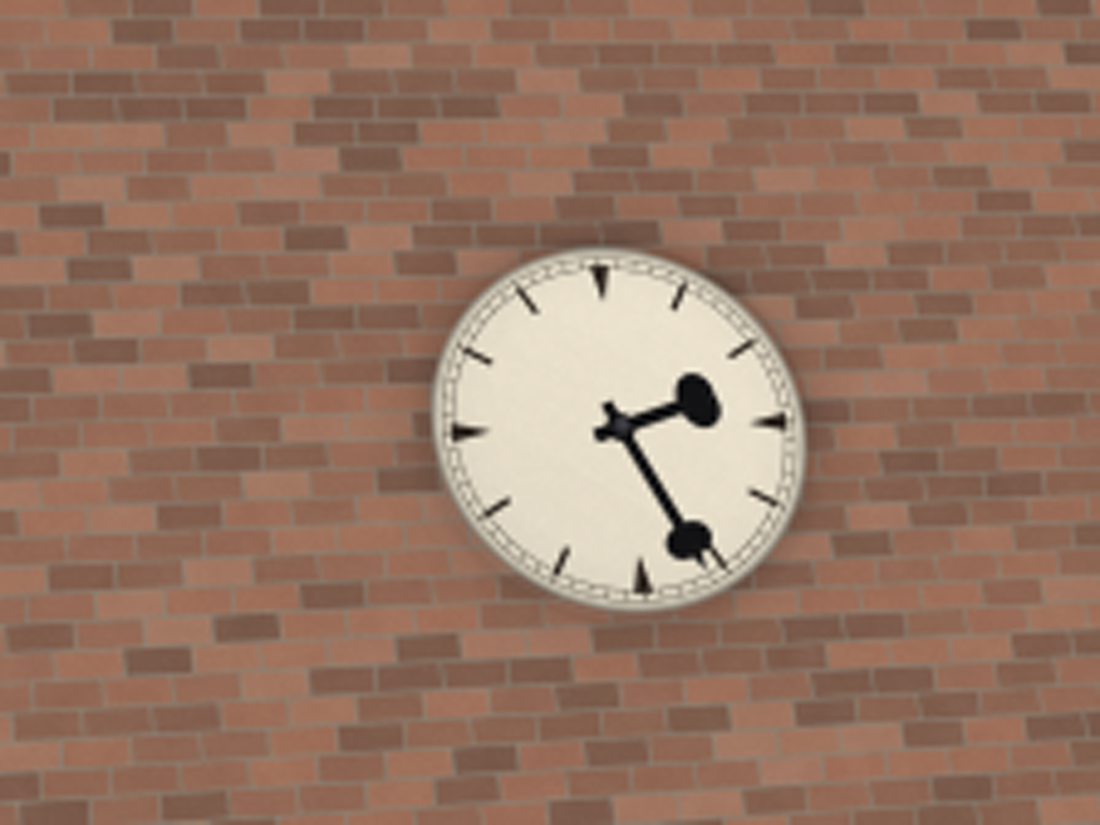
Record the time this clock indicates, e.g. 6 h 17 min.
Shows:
2 h 26 min
